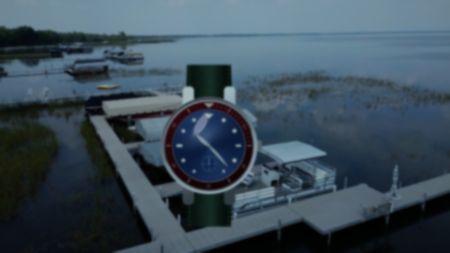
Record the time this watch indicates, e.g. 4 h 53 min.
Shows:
10 h 23 min
